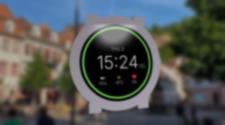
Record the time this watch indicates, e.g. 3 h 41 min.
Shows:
15 h 24 min
